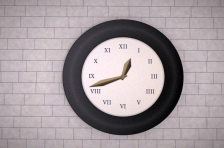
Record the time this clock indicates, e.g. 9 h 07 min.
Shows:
12 h 42 min
